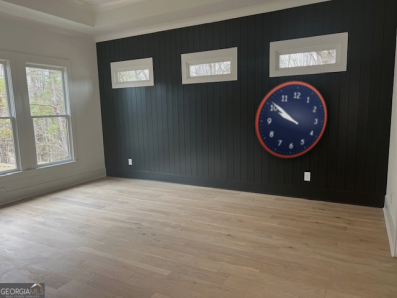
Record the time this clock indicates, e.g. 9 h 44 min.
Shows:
9 h 51 min
